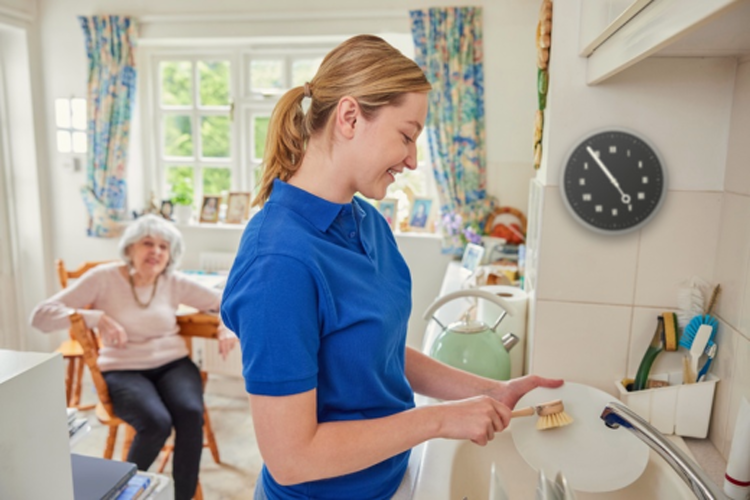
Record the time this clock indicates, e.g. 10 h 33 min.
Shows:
4 h 54 min
